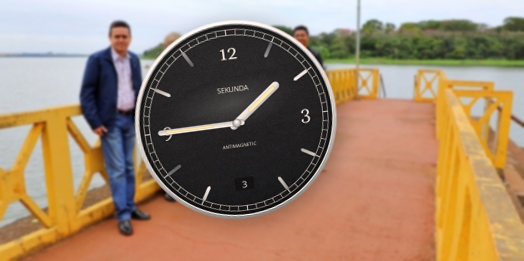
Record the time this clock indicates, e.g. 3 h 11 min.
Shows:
1 h 45 min
